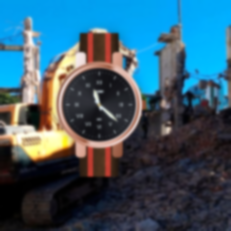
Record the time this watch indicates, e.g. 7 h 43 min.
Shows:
11 h 22 min
